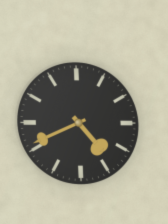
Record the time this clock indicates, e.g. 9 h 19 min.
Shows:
4 h 41 min
